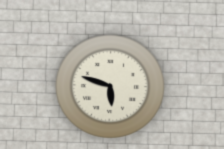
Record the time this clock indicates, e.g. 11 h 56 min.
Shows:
5 h 48 min
